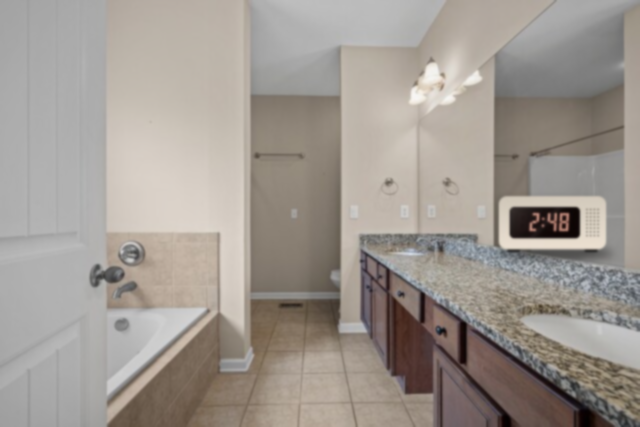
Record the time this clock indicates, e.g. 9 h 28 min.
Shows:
2 h 48 min
